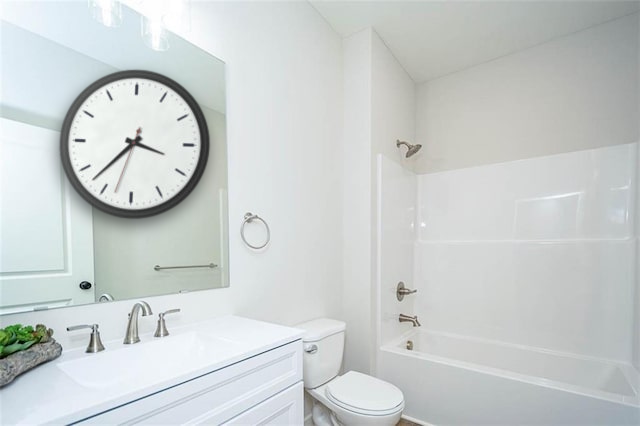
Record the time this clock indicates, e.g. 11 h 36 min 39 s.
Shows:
3 h 37 min 33 s
